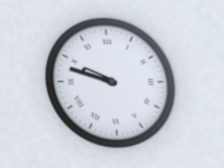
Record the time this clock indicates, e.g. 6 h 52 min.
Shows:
9 h 48 min
